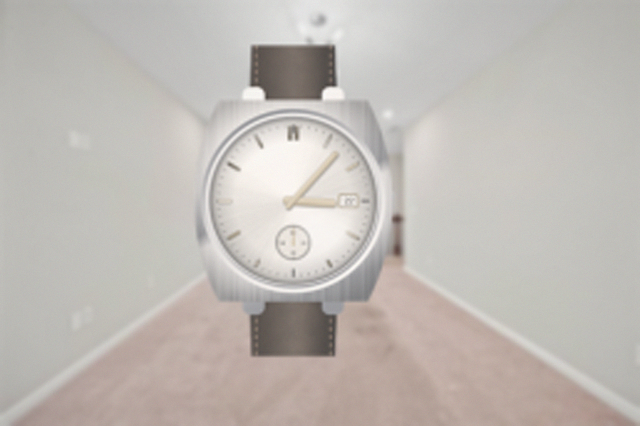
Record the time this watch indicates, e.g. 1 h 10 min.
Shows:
3 h 07 min
